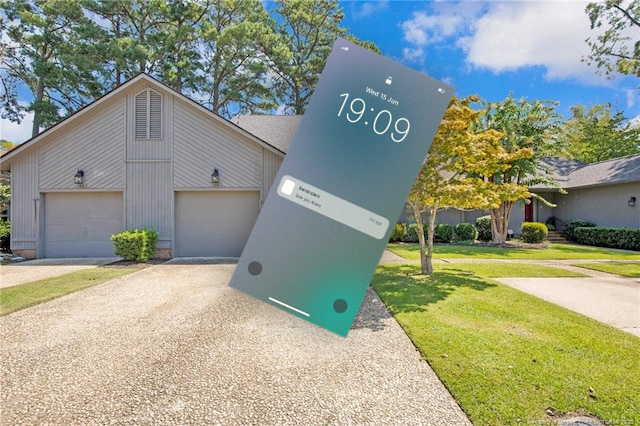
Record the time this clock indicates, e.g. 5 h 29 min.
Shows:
19 h 09 min
